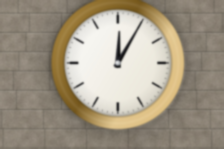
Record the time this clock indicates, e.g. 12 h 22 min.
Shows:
12 h 05 min
